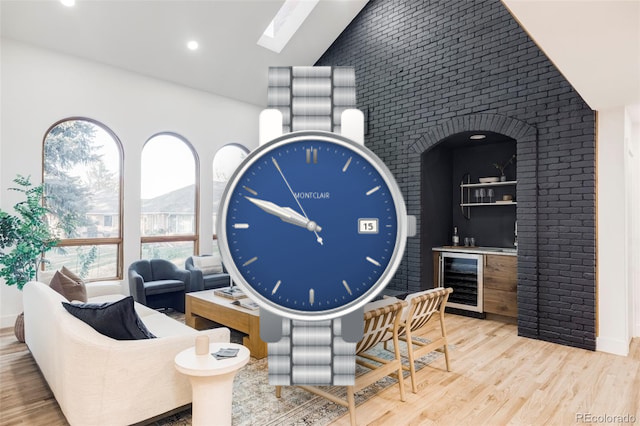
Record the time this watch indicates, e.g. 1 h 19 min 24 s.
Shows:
9 h 48 min 55 s
